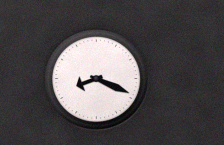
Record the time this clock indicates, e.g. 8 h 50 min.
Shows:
8 h 19 min
